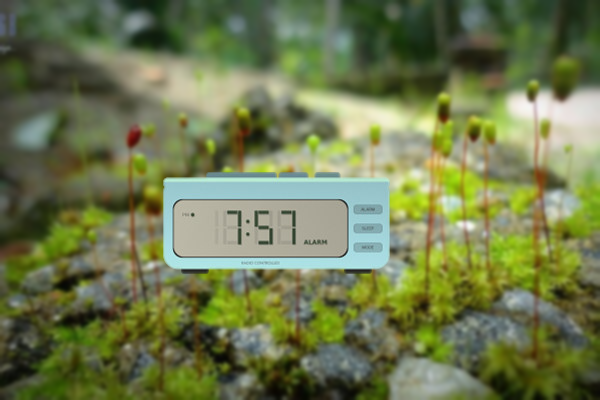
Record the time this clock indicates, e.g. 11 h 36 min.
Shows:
7 h 57 min
